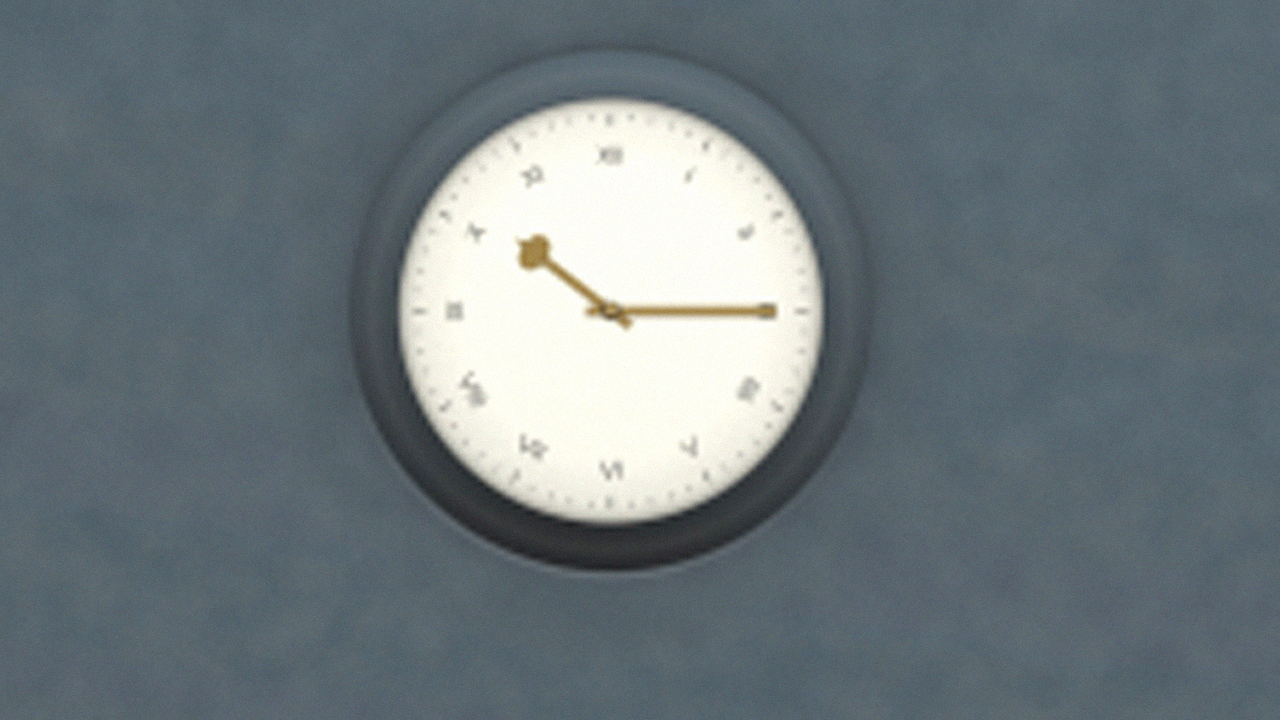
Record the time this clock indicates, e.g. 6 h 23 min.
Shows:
10 h 15 min
